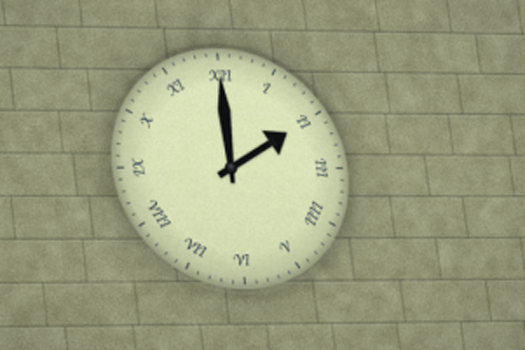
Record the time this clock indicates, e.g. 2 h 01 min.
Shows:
2 h 00 min
